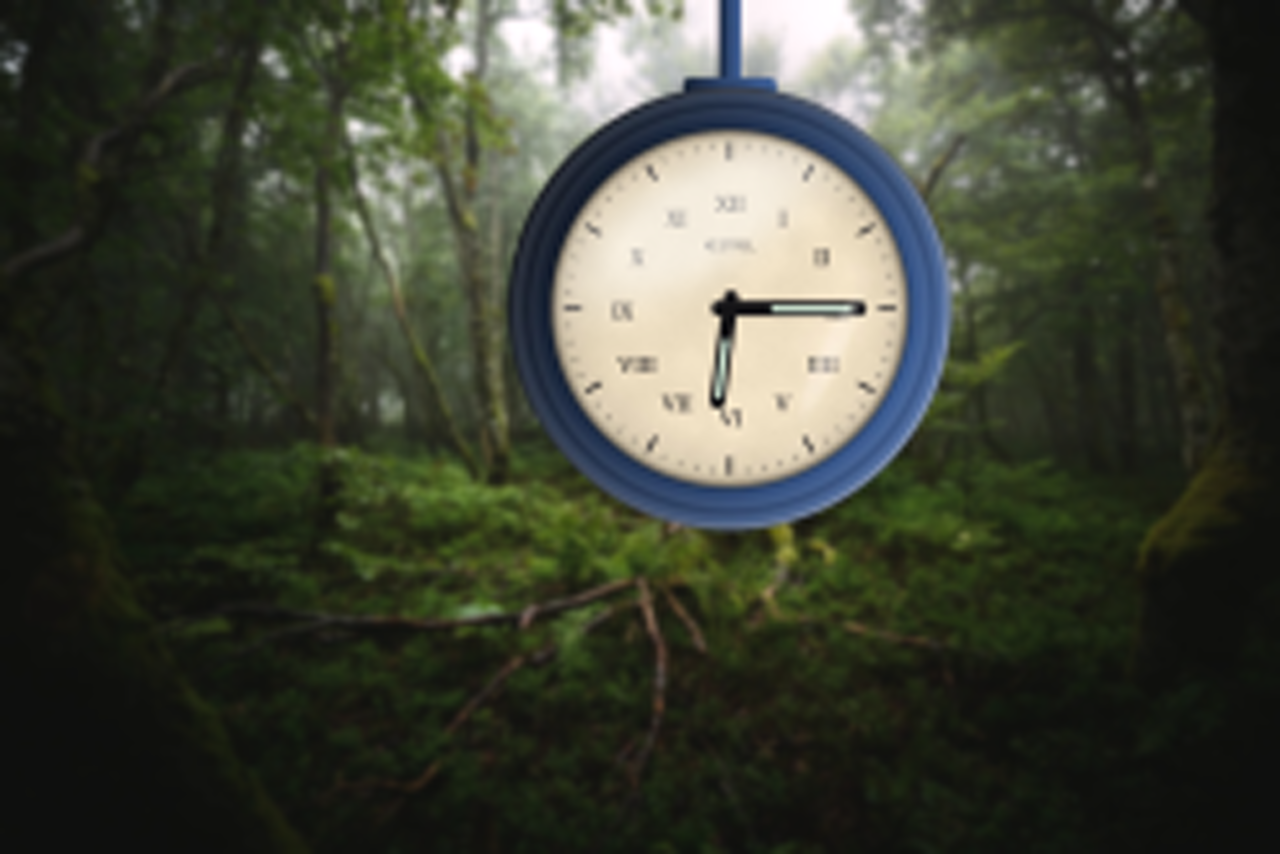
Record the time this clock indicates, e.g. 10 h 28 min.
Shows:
6 h 15 min
